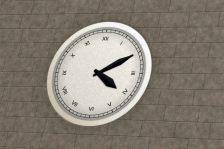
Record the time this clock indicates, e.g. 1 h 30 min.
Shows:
4 h 10 min
